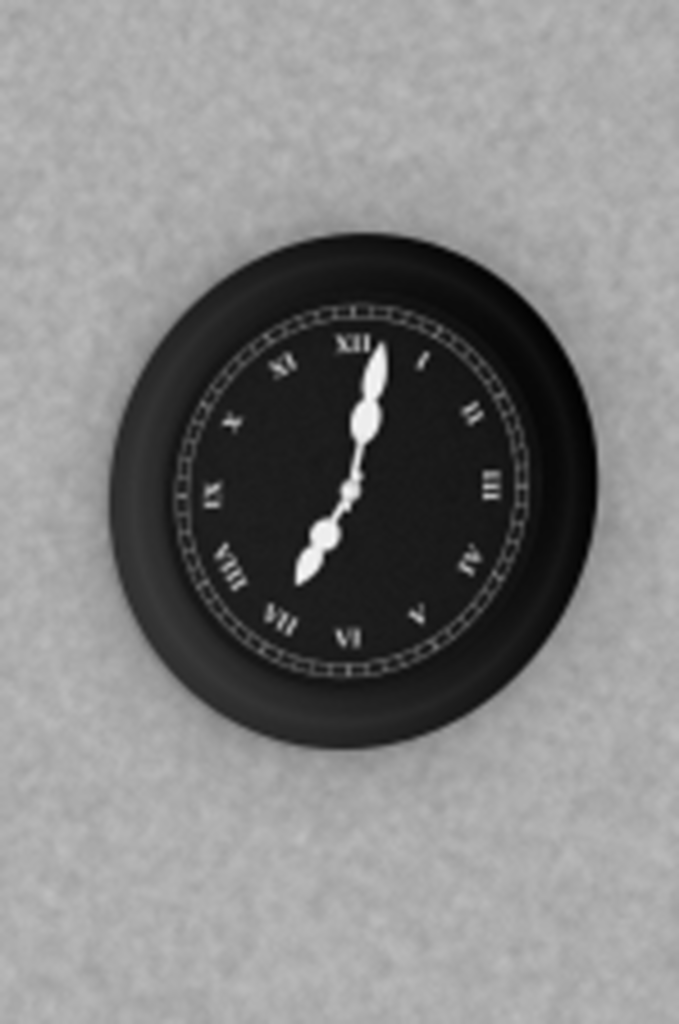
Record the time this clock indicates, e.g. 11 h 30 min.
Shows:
7 h 02 min
